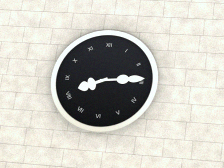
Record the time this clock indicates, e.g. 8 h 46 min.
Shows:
8 h 14 min
